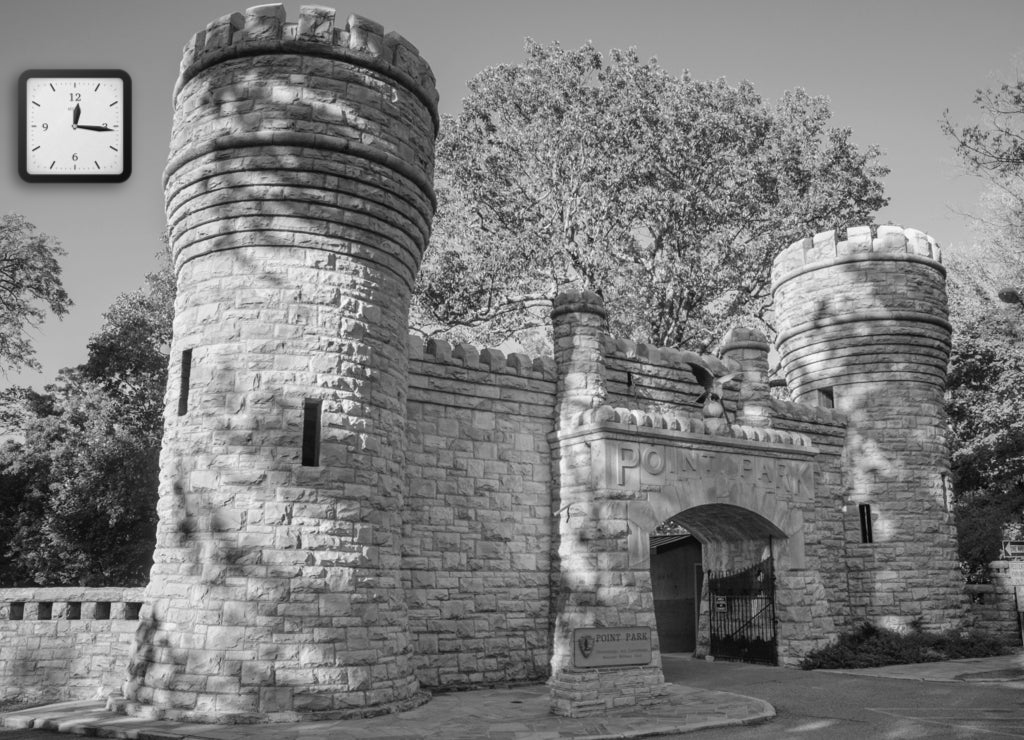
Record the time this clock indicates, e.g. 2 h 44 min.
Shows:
12 h 16 min
